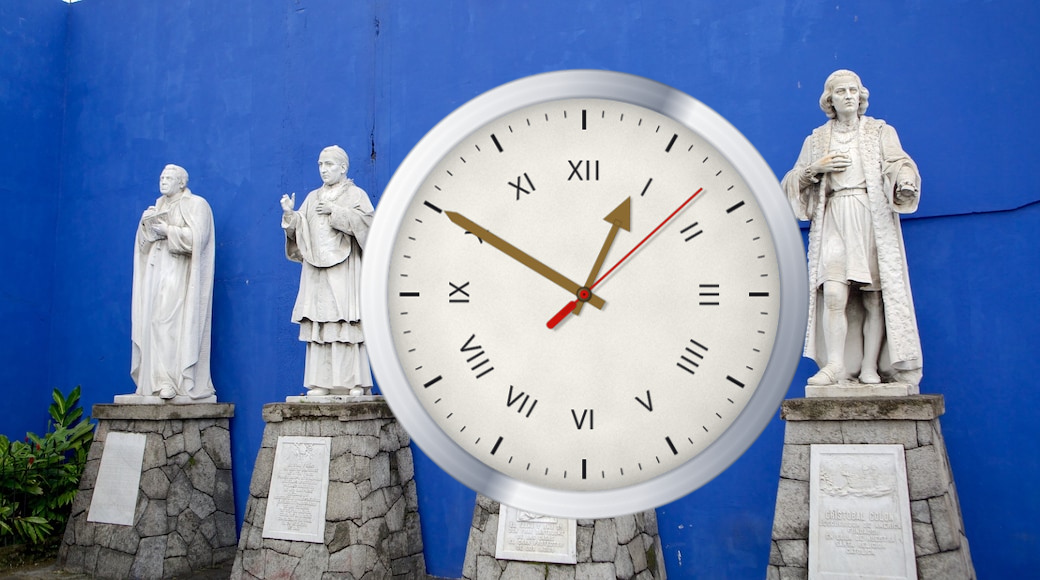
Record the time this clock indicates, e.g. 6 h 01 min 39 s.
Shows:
12 h 50 min 08 s
